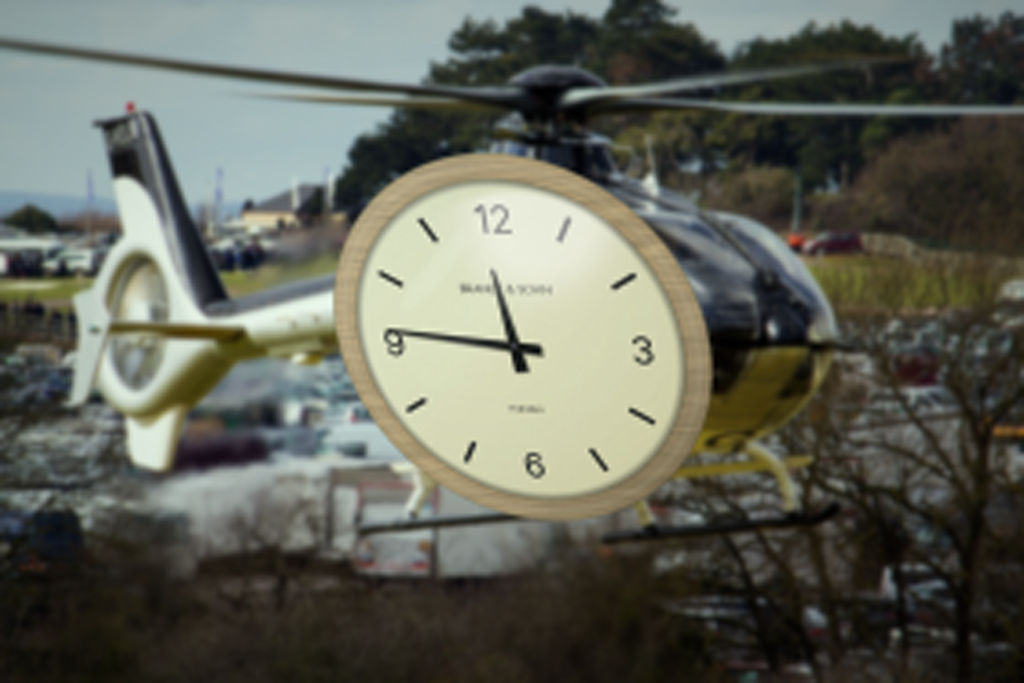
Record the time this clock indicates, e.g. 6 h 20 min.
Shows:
11 h 46 min
